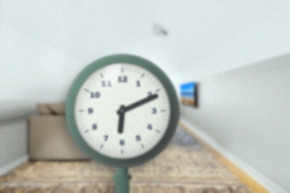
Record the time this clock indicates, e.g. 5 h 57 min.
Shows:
6 h 11 min
